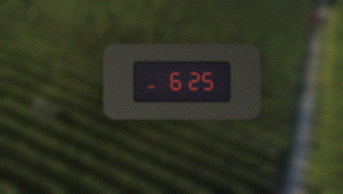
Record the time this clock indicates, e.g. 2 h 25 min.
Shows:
6 h 25 min
